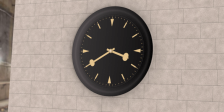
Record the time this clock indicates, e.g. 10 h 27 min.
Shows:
3 h 40 min
